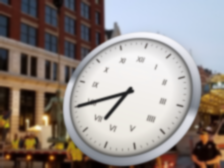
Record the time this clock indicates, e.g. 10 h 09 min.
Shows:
6 h 40 min
